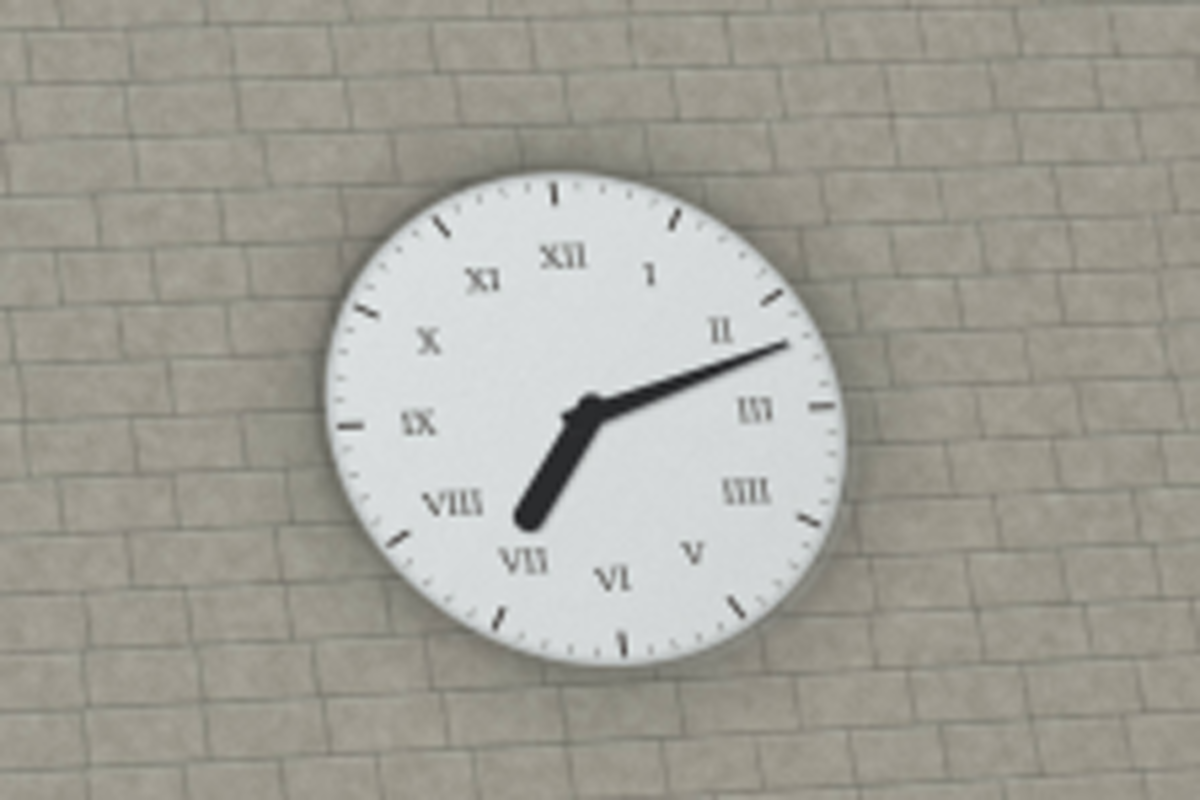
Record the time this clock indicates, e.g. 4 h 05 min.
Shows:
7 h 12 min
